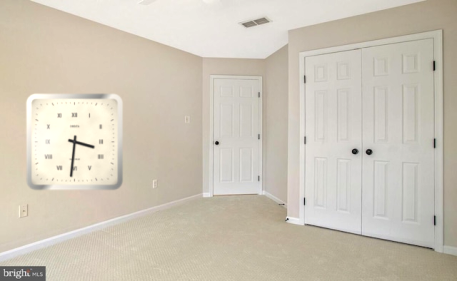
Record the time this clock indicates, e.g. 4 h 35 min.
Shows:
3 h 31 min
